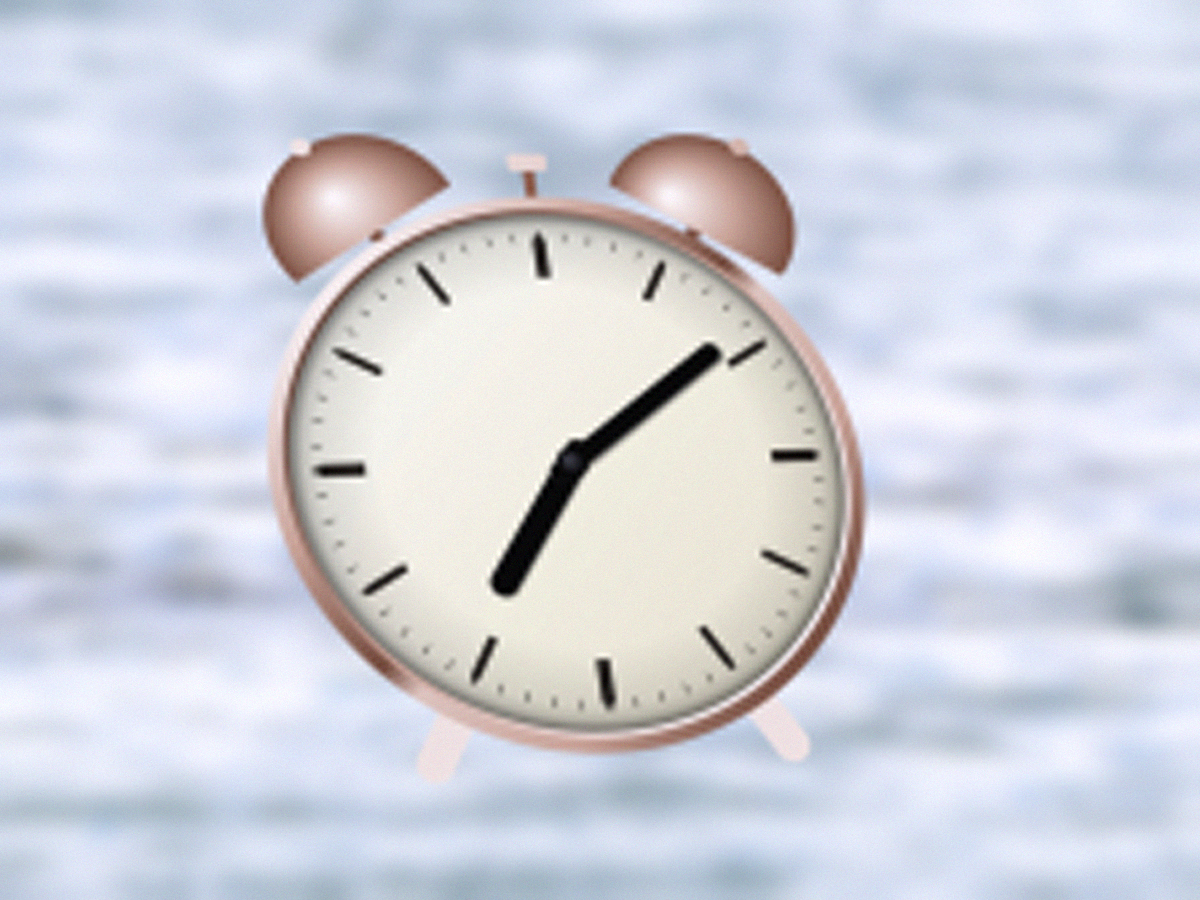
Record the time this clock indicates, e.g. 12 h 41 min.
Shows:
7 h 09 min
